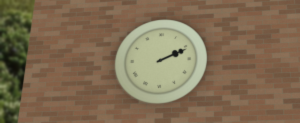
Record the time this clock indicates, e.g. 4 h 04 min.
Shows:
2 h 11 min
